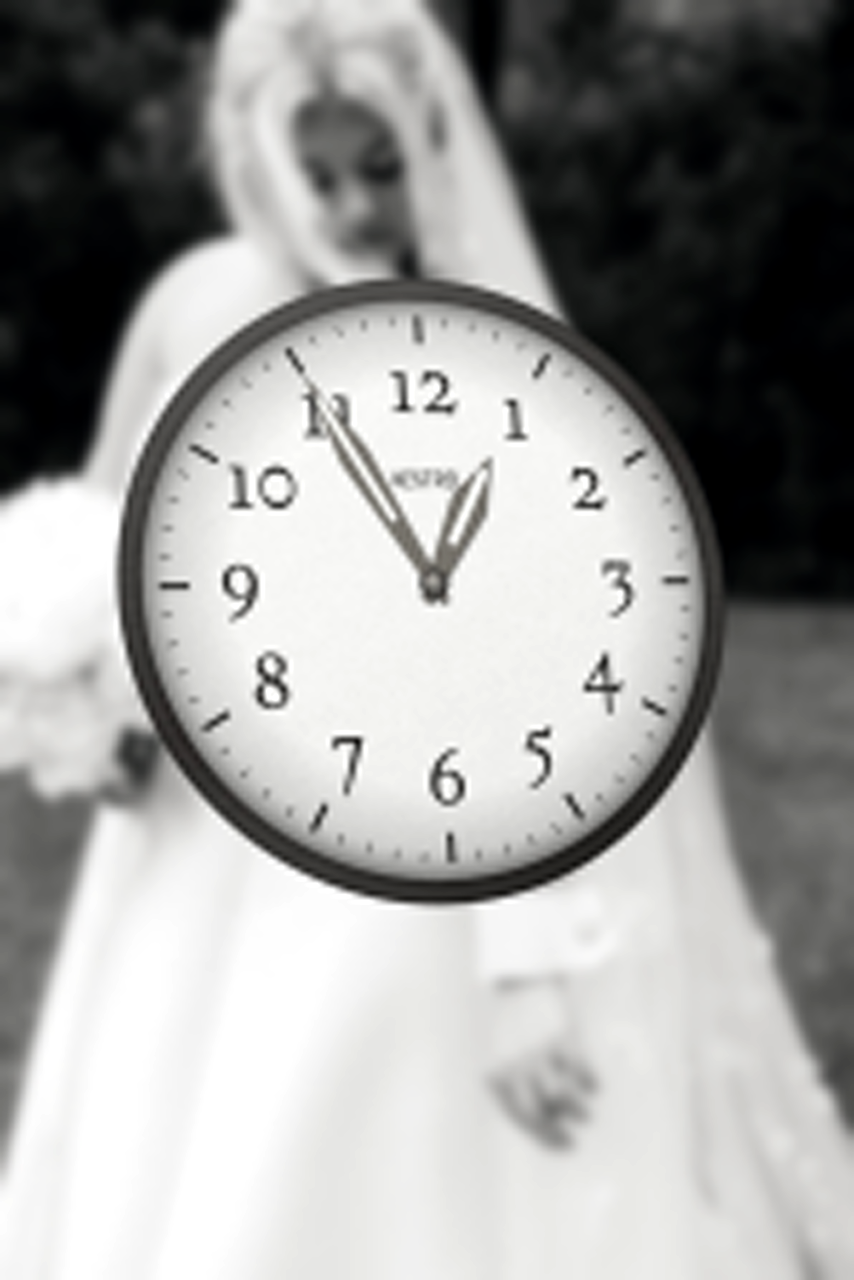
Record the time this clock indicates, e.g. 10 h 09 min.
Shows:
12 h 55 min
